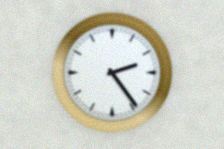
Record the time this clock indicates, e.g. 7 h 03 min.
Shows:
2 h 24 min
